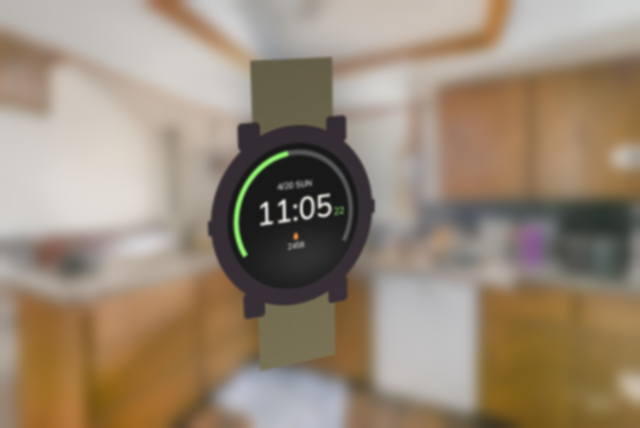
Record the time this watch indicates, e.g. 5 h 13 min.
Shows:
11 h 05 min
